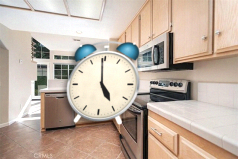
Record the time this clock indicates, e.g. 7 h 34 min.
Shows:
4 h 59 min
